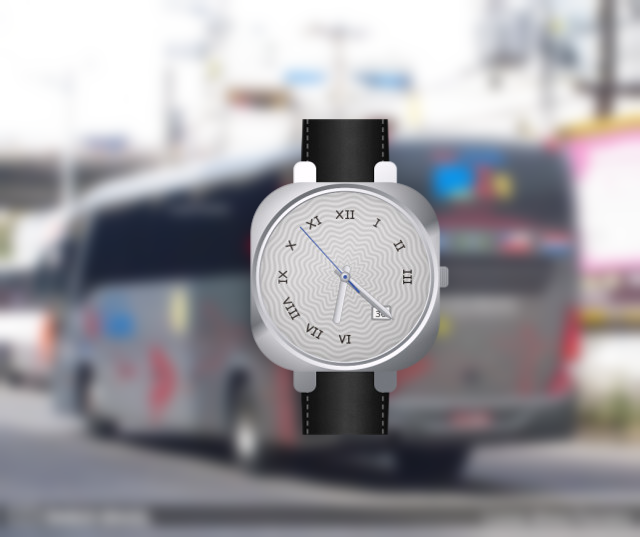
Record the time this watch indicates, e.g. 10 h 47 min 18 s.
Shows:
6 h 21 min 53 s
